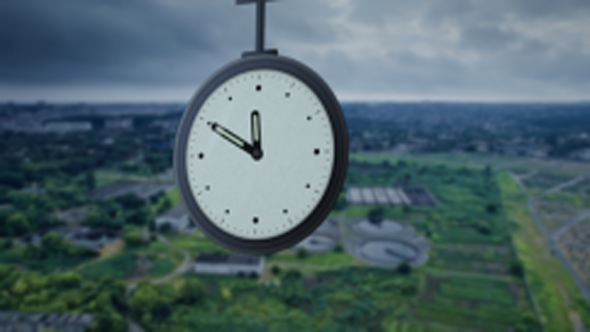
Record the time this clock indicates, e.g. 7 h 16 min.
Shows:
11 h 50 min
